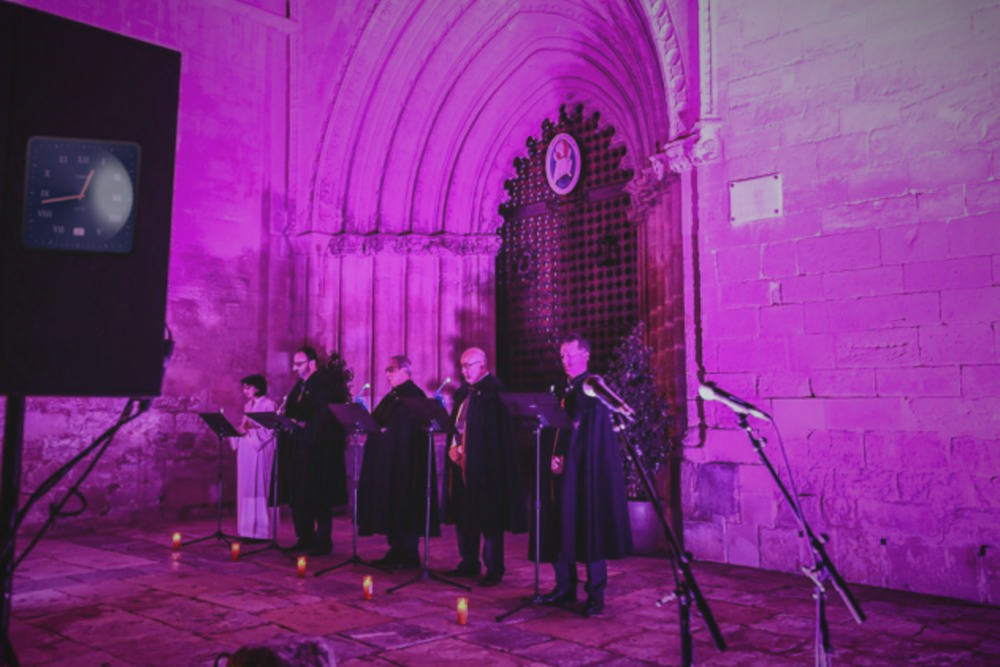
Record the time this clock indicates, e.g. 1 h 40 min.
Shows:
12 h 43 min
